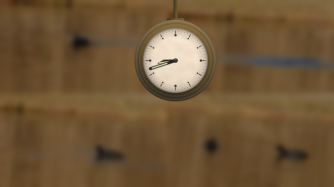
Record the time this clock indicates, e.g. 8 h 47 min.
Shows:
8 h 42 min
